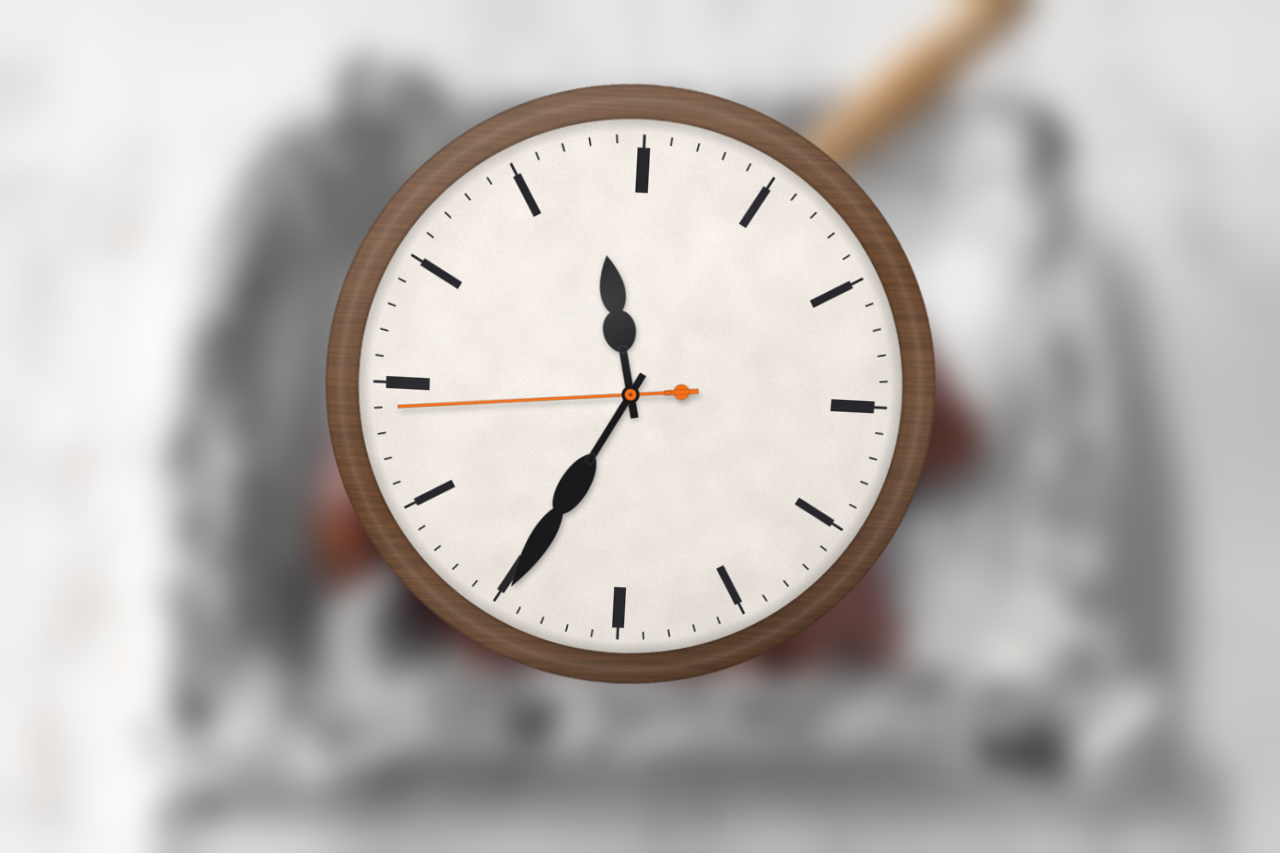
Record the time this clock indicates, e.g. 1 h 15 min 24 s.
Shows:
11 h 34 min 44 s
